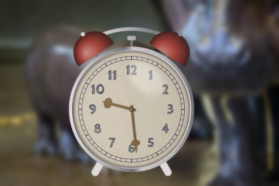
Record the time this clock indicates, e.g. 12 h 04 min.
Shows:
9 h 29 min
